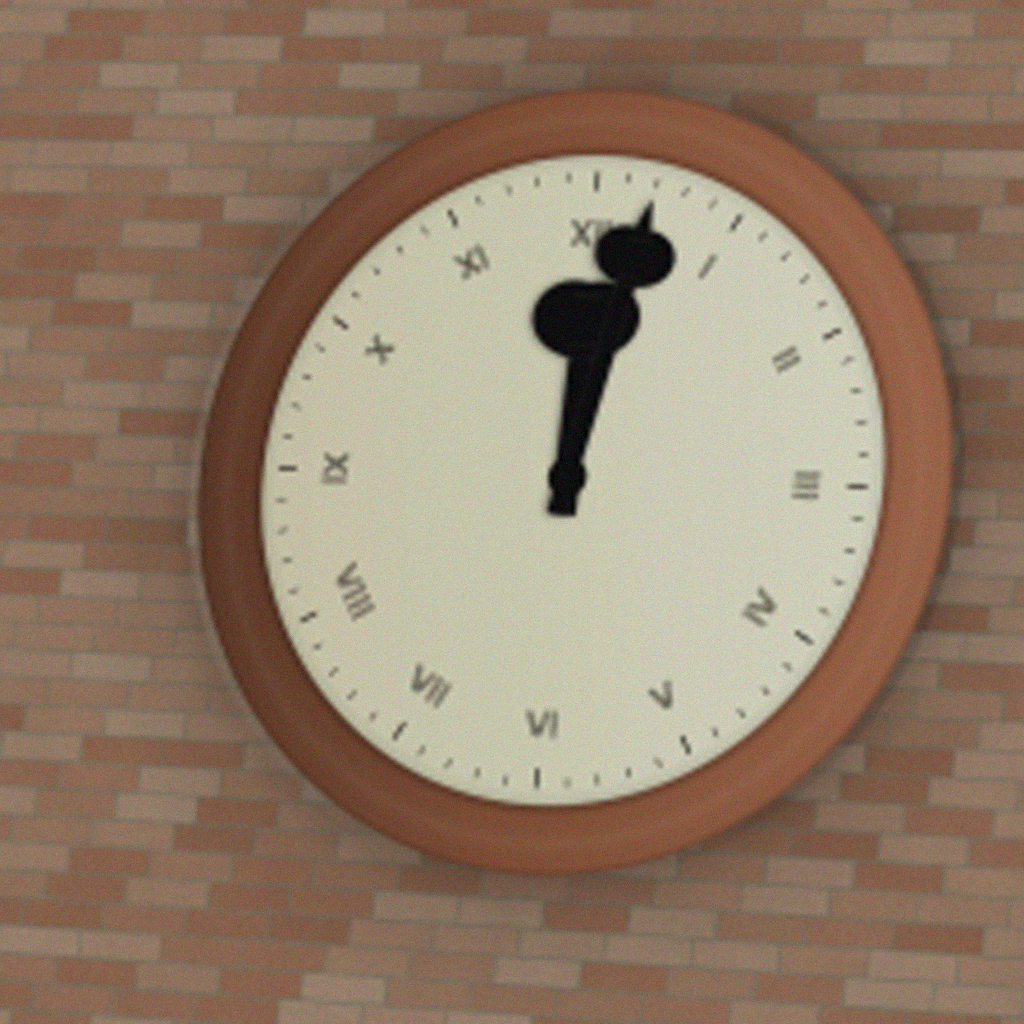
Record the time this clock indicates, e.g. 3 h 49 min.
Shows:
12 h 02 min
